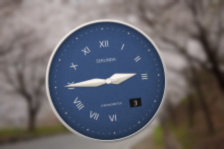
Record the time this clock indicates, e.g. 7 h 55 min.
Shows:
2 h 45 min
